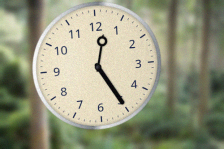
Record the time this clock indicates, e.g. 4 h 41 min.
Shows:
12 h 25 min
